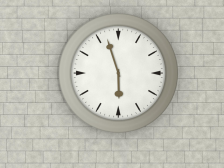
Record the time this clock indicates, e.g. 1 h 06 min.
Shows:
5 h 57 min
